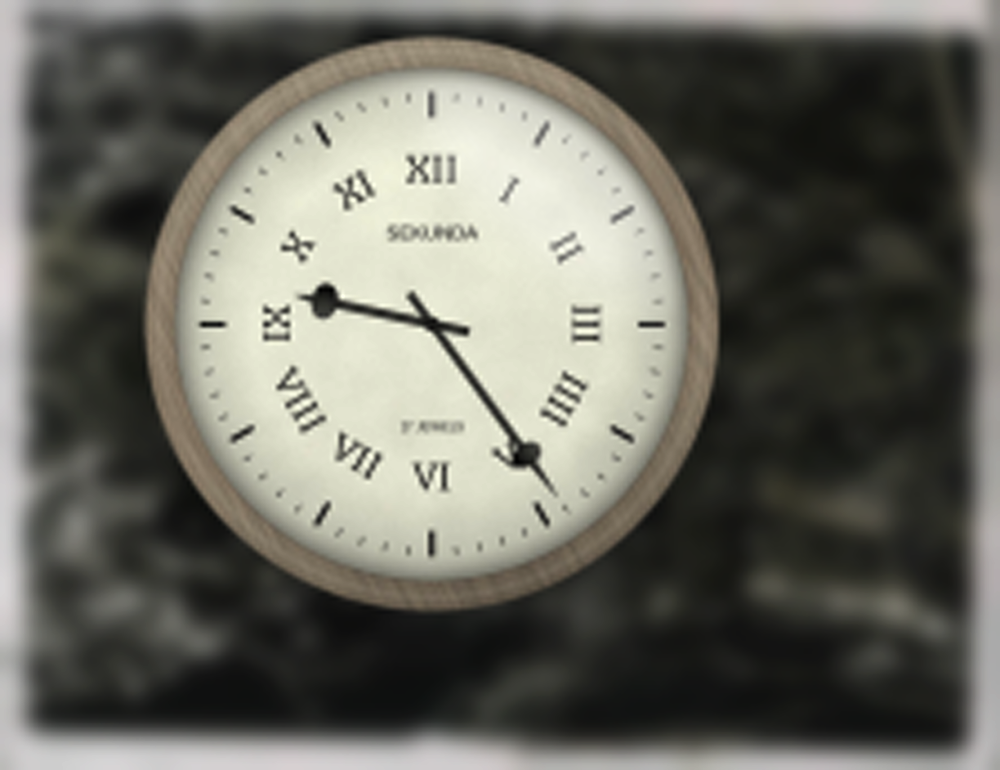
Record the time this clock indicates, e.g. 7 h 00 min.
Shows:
9 h 24 min
